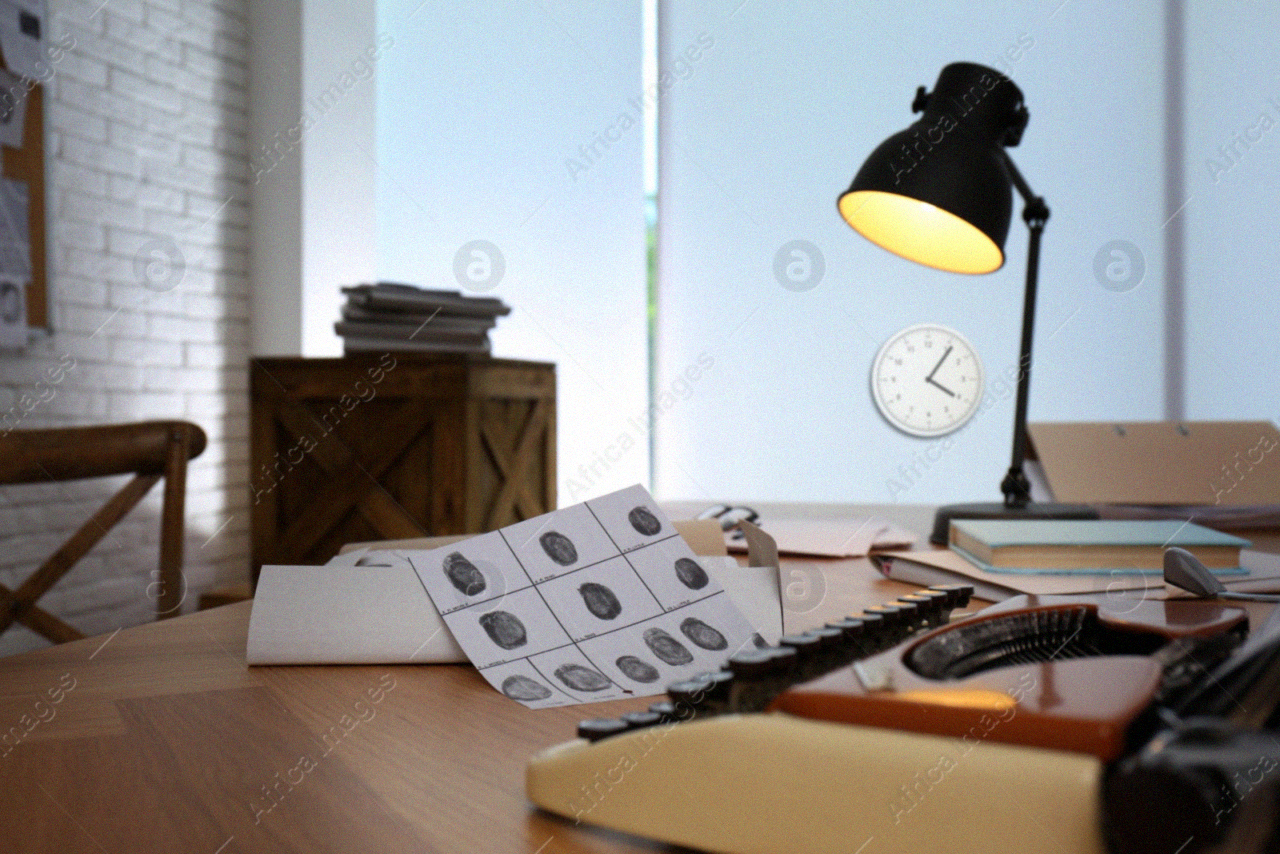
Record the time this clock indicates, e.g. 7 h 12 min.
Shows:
4 h 06 min
